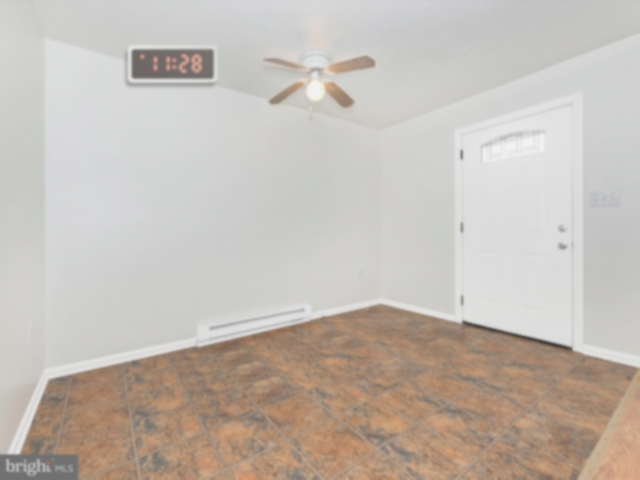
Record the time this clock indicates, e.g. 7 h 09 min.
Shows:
11 h 28 min
